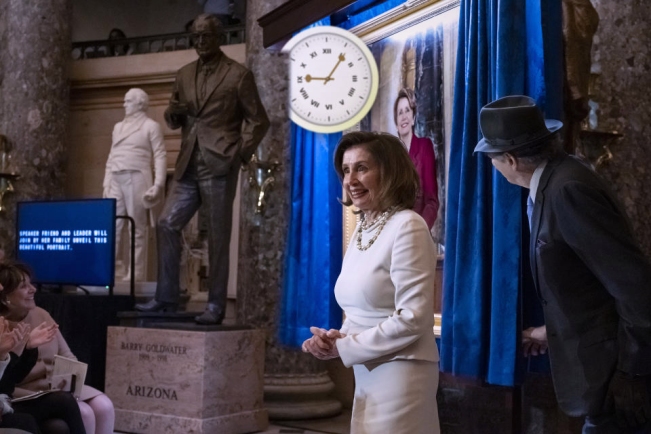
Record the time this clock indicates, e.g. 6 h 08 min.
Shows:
9 h 06 min
